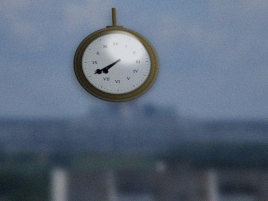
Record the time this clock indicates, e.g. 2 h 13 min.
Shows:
7 h 40 min
